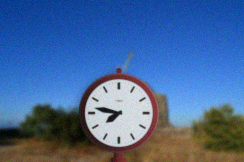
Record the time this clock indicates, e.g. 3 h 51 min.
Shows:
7 h 47 min
